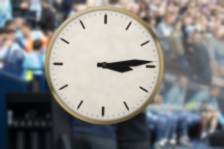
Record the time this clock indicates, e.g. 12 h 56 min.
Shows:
3 h 14 min
